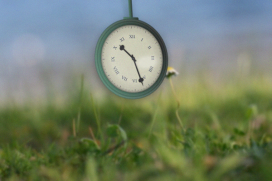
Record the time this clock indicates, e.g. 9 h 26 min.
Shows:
10 h 27 min
